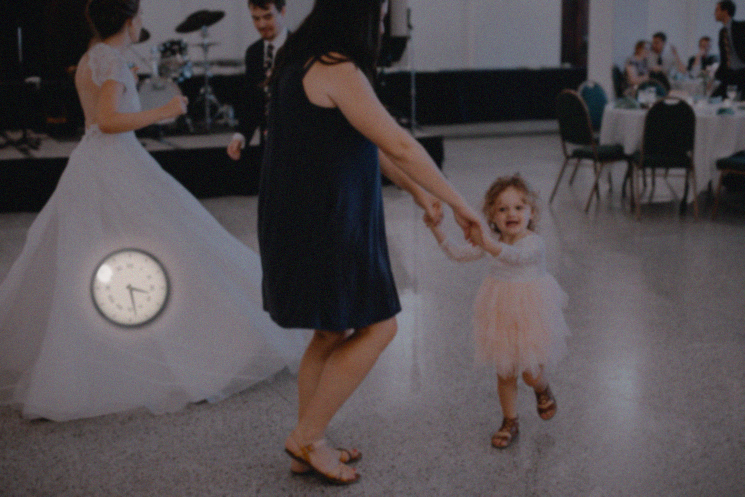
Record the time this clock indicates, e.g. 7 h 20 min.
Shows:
3 h 28 min
